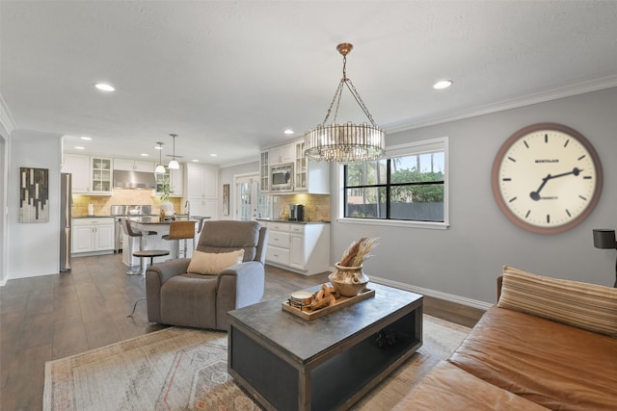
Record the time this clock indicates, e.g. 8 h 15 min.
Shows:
7 h 13 min
